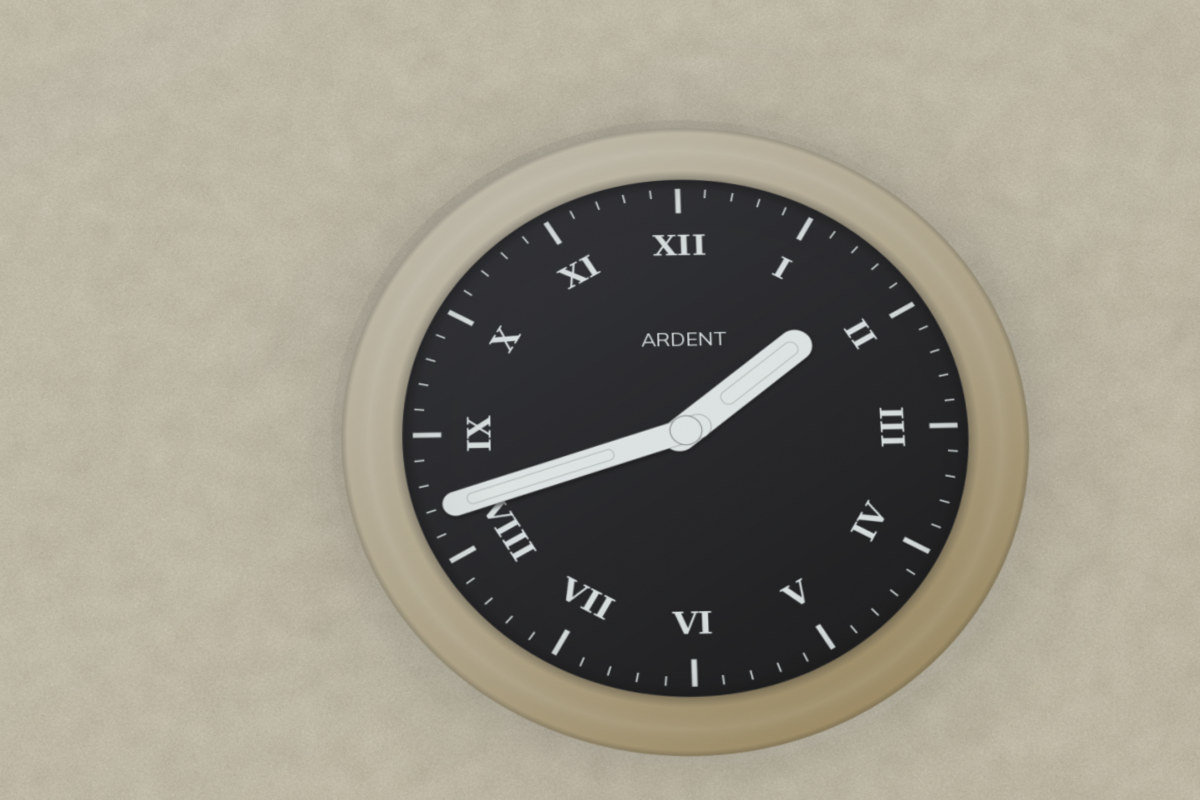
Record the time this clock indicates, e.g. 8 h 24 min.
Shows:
1 h 42 min
